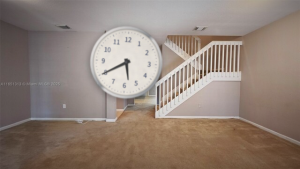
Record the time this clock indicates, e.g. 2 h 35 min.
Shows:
5 h 40 min
